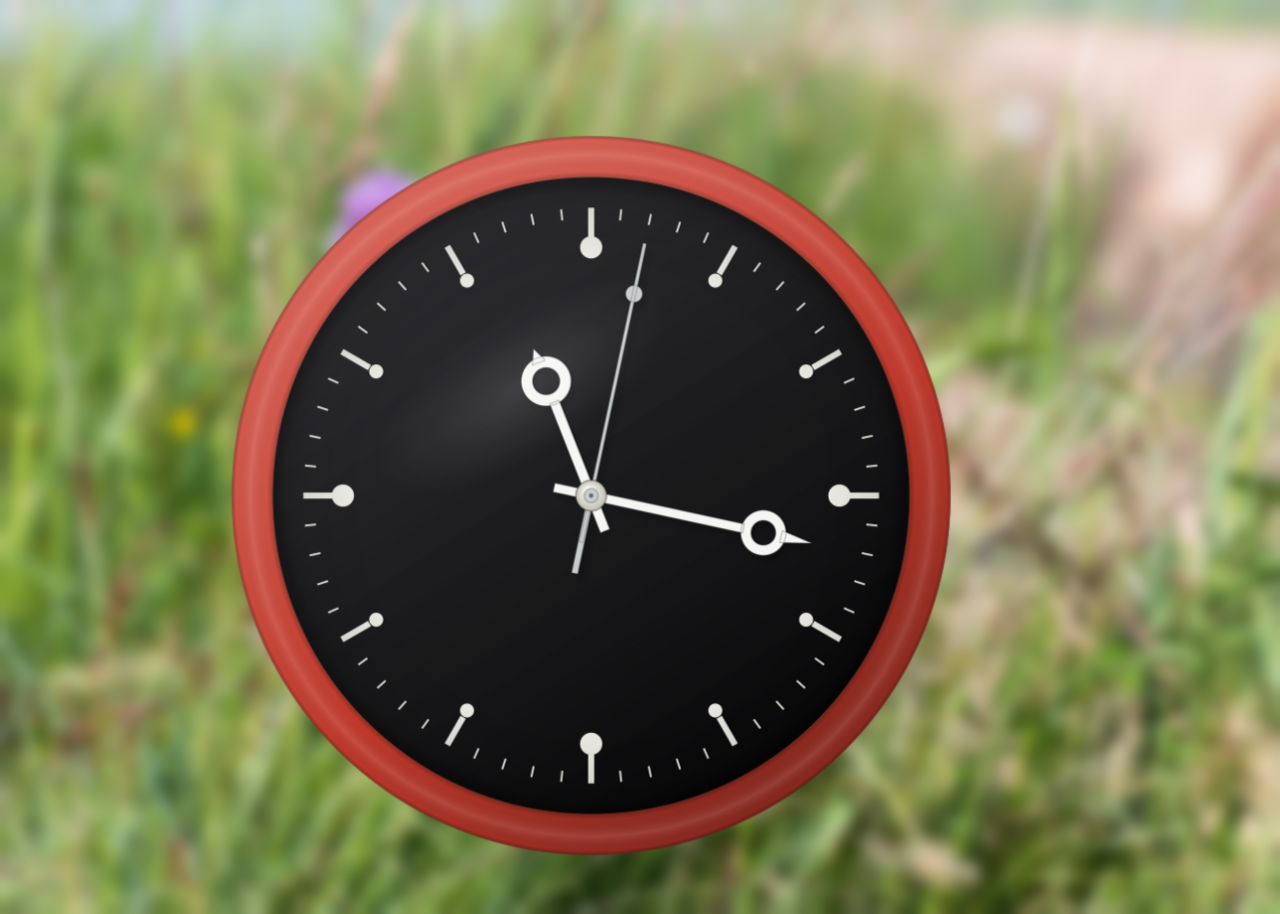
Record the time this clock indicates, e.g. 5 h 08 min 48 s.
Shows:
11 h 17 min 02 s
